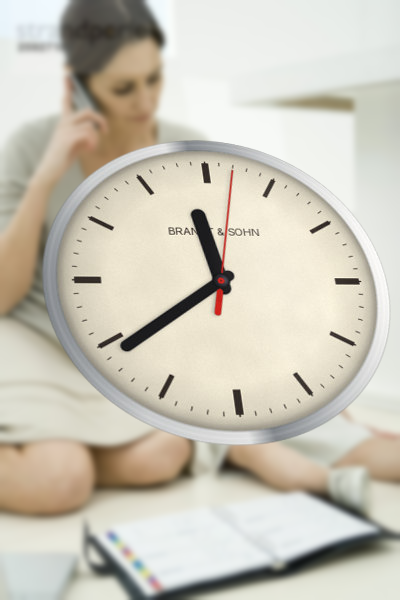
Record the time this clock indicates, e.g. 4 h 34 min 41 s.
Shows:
11 h 39 min 02 s
